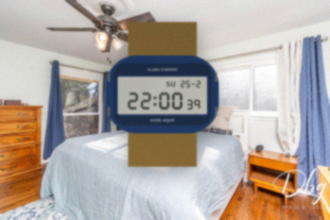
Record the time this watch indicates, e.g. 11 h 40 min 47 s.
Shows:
22 h 00 min 39 s
